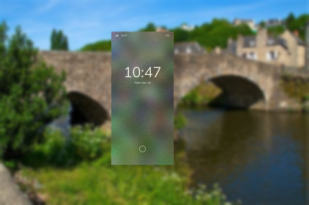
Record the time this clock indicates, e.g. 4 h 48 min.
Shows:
10 h 47 min
